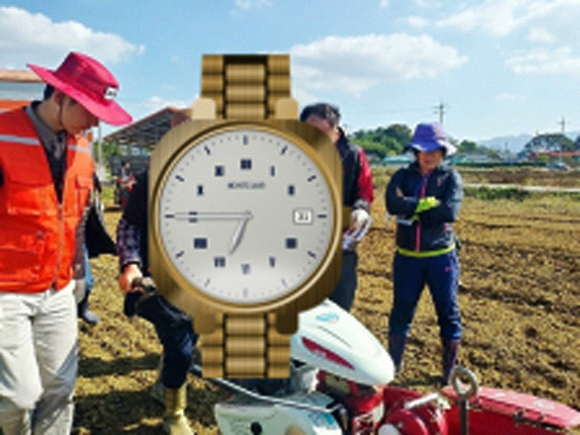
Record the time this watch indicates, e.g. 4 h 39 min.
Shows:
6 h 45 min
